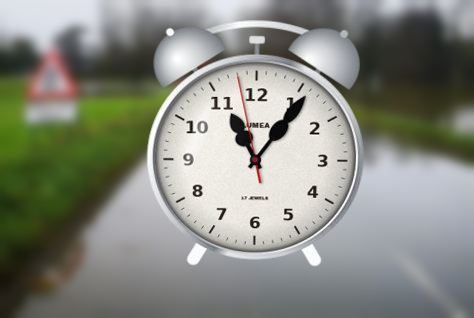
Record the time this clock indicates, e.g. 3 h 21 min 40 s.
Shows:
11 h 05 min 58 s
